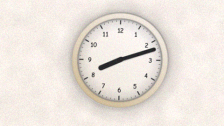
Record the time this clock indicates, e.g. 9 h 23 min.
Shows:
8 h 12 min
